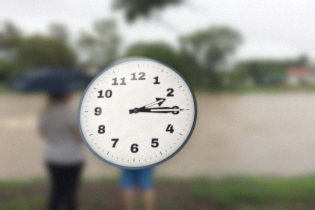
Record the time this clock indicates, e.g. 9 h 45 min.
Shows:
2 h 15 min
